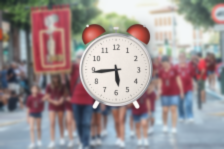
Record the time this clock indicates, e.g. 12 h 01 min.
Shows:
5 h 44 min
